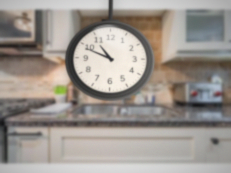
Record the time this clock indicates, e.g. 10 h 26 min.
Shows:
10 h 49 min
